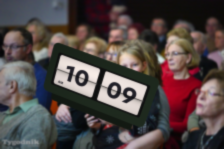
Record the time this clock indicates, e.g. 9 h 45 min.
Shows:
10 h 09 min
